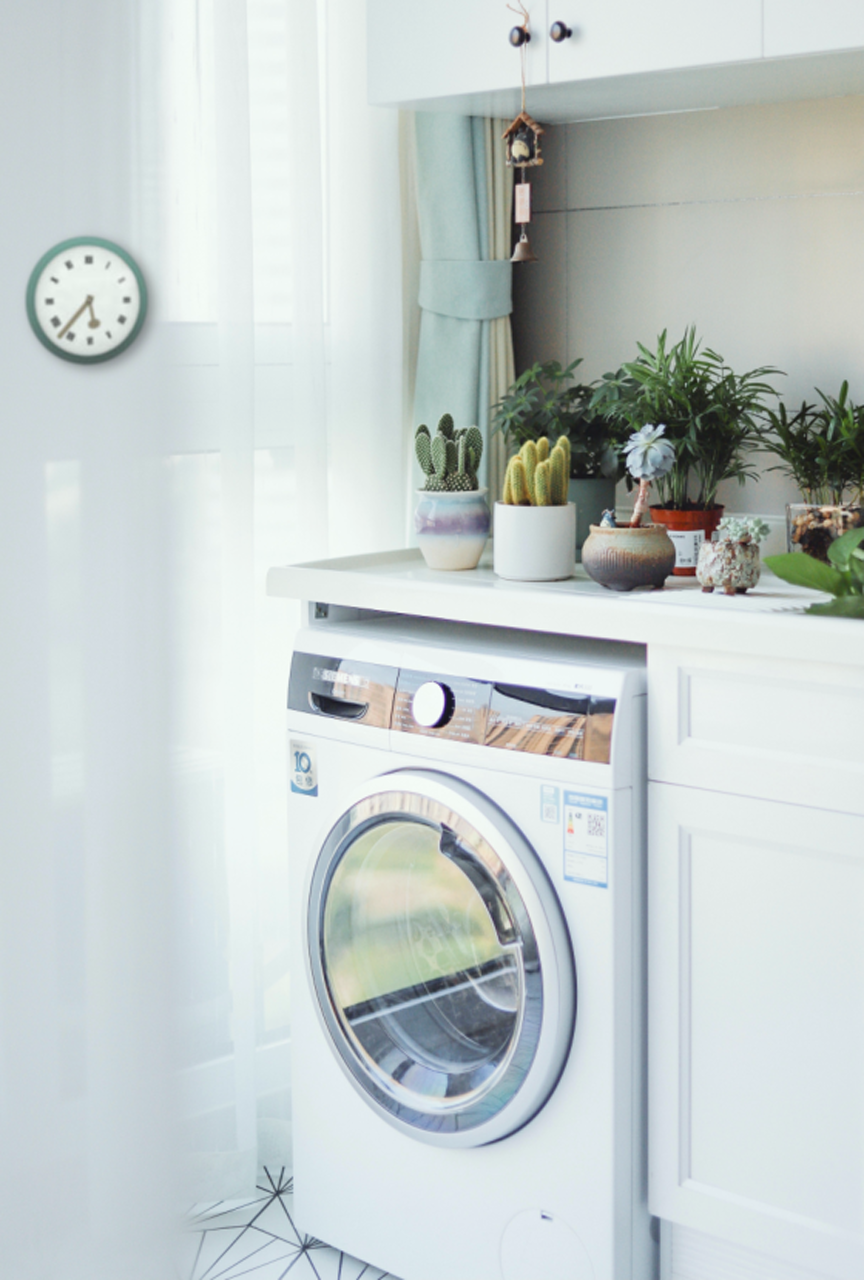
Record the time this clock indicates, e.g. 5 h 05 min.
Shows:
5 h 37 min
